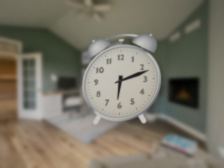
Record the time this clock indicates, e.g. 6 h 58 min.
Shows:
6 h 12 min
